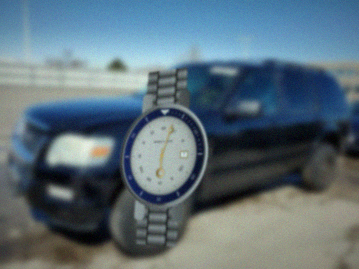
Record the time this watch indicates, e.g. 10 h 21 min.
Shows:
6 h 03 min
